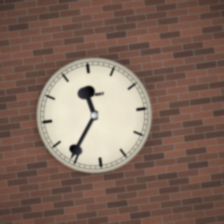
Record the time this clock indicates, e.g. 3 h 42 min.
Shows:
11 h 36 min
